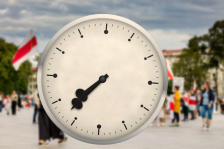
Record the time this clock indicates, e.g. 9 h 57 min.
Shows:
7 h 37 min
